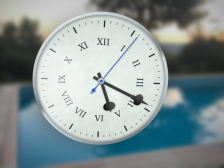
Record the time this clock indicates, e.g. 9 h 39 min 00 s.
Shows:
5 h 19 min 06 s
